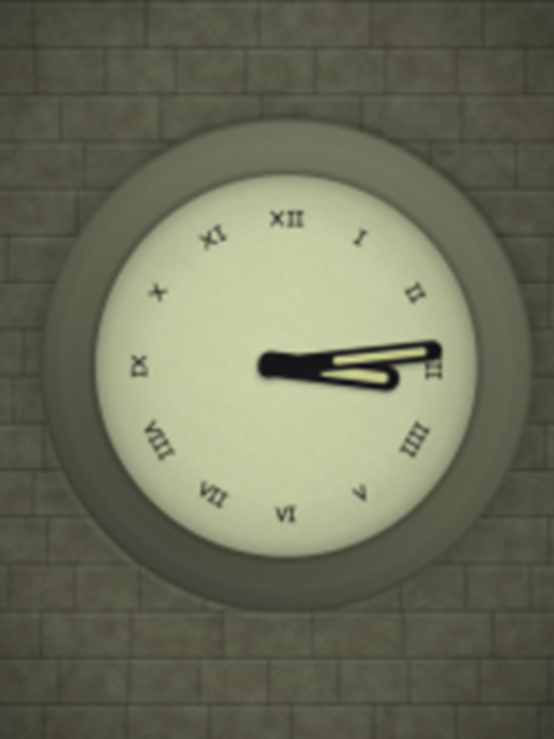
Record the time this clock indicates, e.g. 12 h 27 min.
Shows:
3 h 14 min
